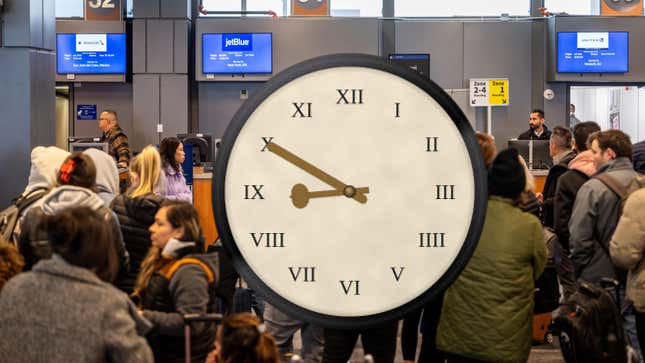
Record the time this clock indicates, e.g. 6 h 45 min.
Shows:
8 h 50 min
